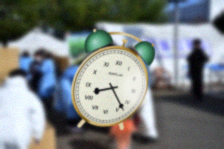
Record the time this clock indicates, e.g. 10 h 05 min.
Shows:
8 h 23 min
